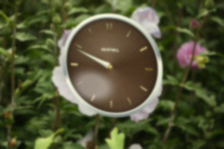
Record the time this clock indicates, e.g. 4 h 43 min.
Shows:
9 h 49 min
